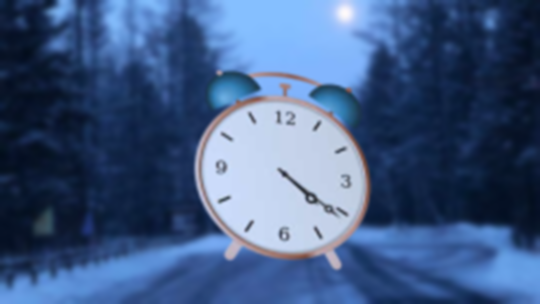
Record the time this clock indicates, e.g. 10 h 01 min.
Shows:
4 h 21 min
